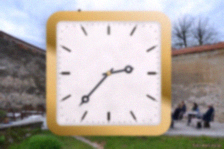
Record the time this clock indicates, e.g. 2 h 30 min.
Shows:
2 h 37 min
